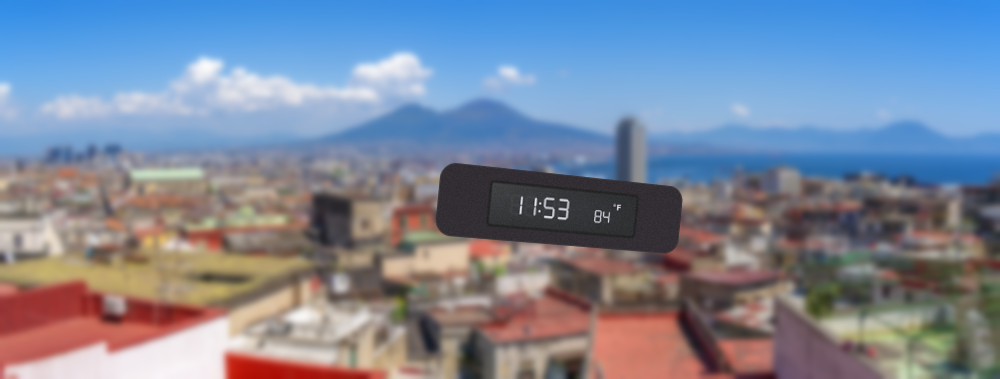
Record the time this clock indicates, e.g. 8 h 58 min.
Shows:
11 h 53 min
